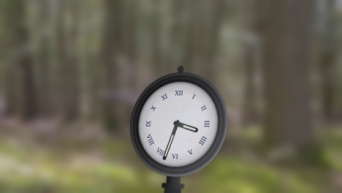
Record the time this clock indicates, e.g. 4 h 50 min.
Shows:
3 h 33 min
